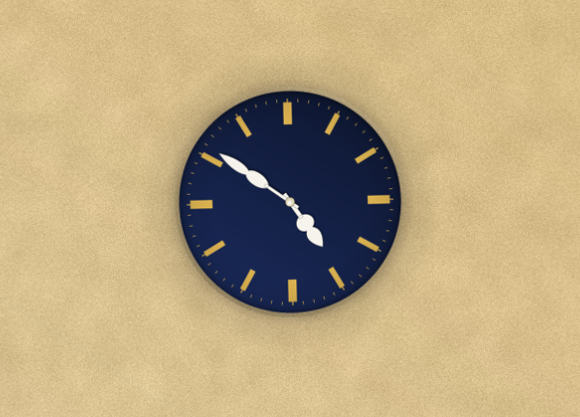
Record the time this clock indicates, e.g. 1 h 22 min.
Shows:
4 h 51 min
